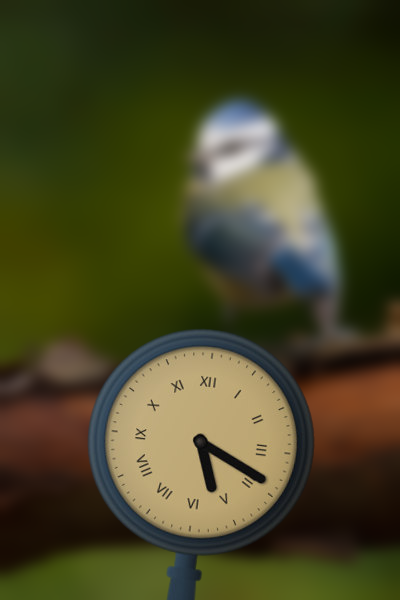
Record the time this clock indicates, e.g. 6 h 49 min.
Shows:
5 h 19 min
